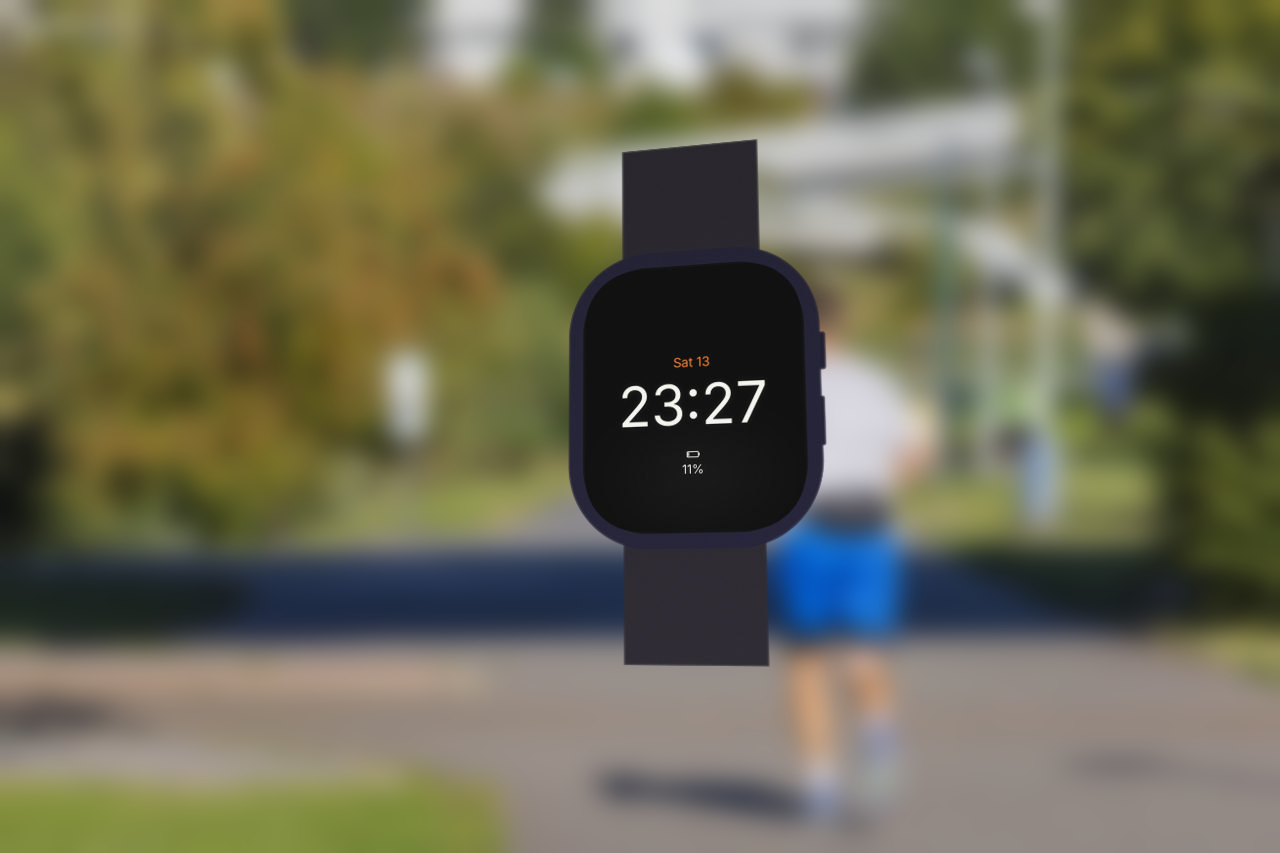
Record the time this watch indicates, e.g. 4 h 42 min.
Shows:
23 h 27 min
